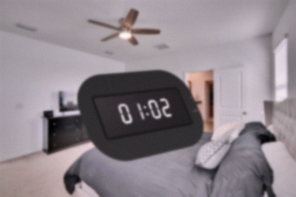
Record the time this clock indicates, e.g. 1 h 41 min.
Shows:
1 h 02 min
